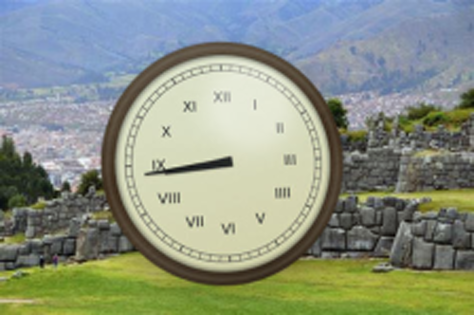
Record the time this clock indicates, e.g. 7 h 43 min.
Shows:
8 h 44 min
